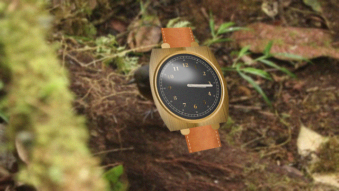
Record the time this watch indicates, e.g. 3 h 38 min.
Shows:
3 h 16 min
